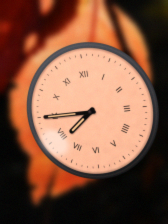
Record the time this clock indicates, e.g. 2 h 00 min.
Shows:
7 h 45 min
